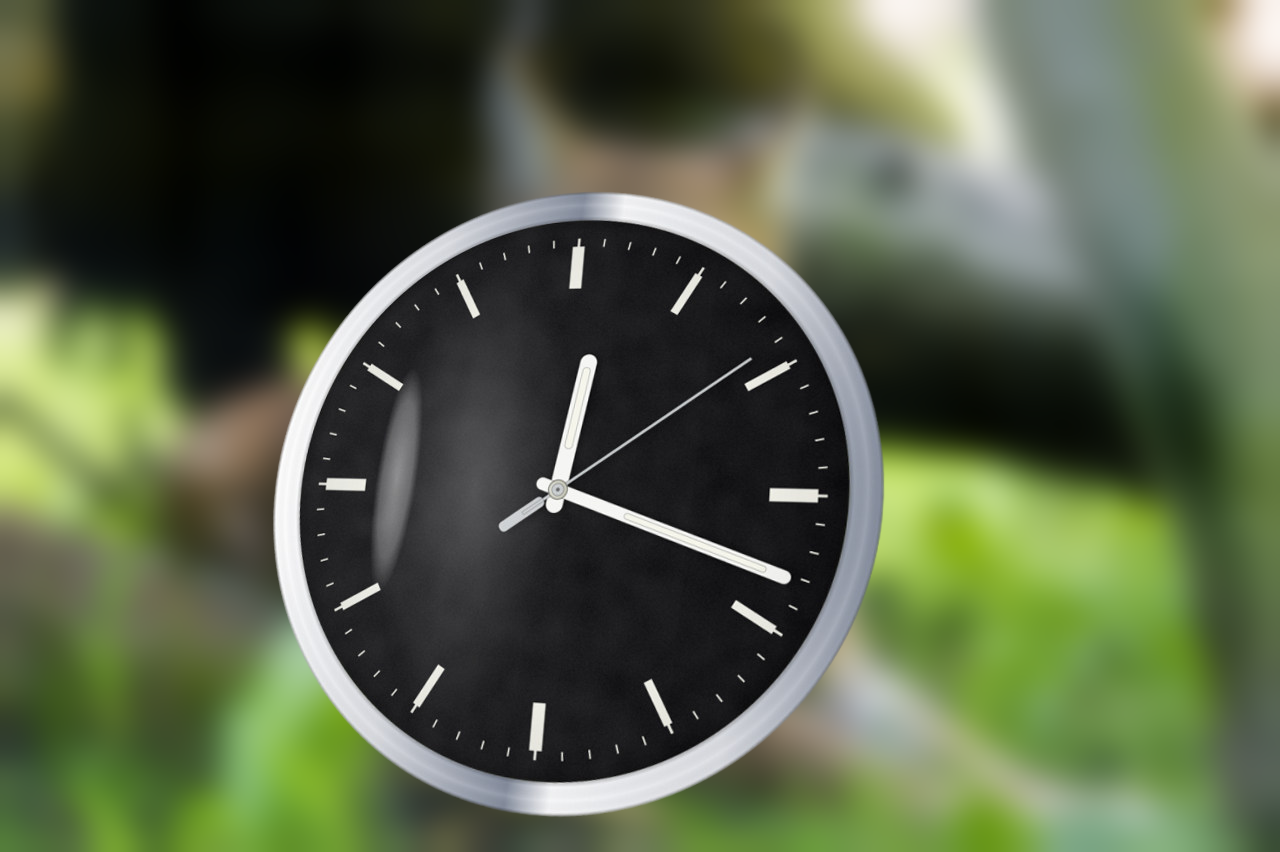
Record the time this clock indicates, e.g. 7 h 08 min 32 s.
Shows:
12 h 18 min 09 s
